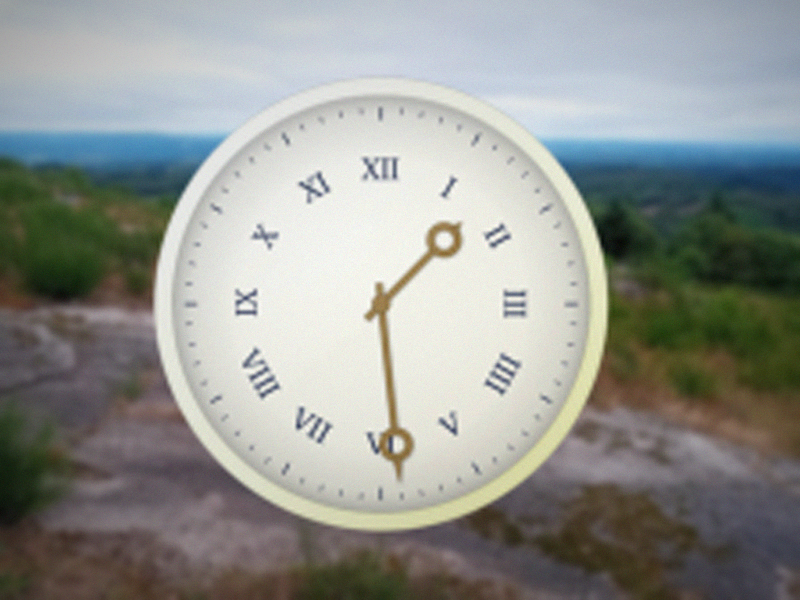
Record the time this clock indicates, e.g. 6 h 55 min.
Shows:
1 h 29 min
